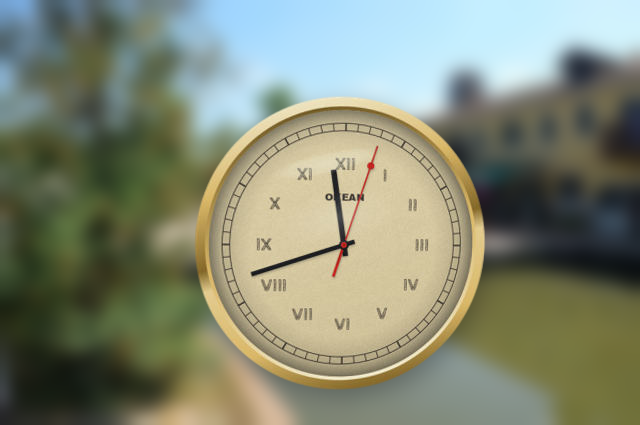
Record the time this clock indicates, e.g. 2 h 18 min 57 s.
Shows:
11 h 42 min 03 s
